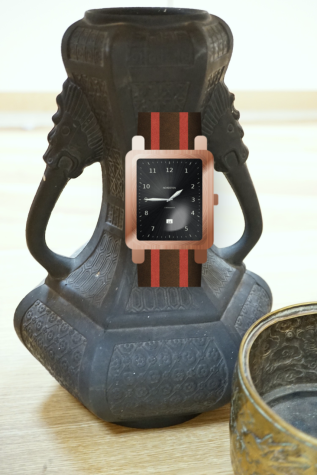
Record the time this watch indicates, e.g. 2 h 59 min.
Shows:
1 h 45 min
